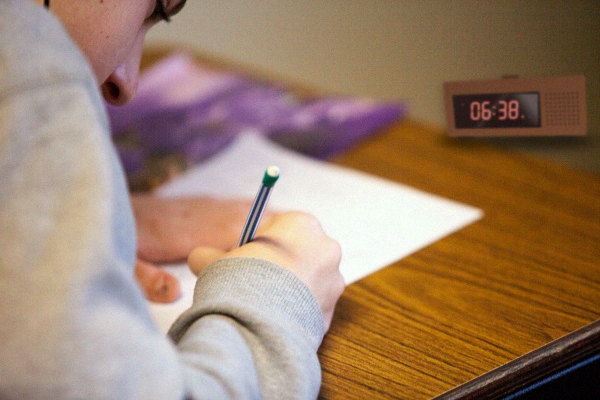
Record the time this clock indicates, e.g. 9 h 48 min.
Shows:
6 h 38 min
